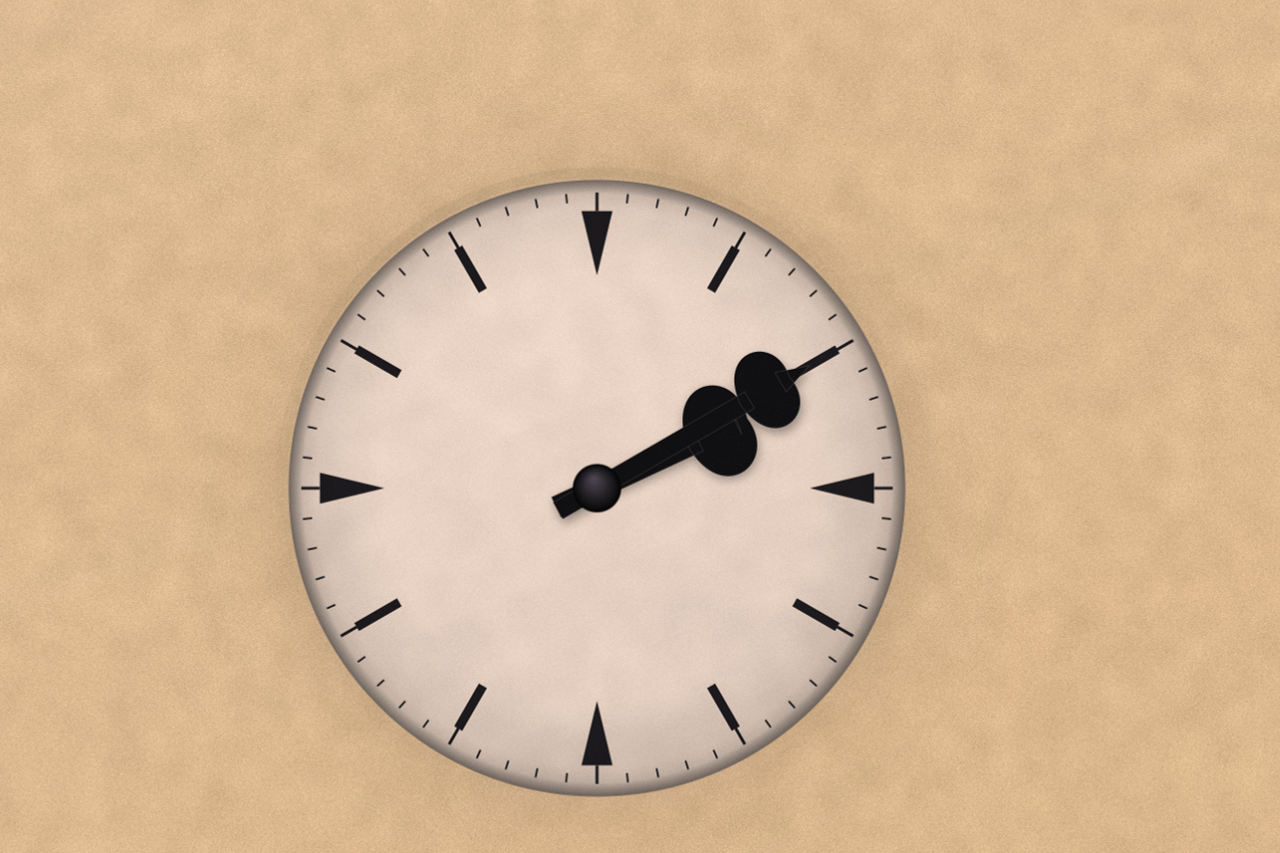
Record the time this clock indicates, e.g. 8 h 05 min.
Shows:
2 h 10 min
